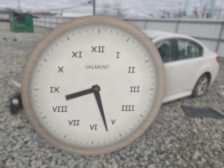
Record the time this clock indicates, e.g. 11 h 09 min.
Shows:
8 h 27 min
